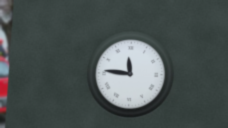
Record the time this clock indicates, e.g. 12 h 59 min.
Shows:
11 h 46 min
